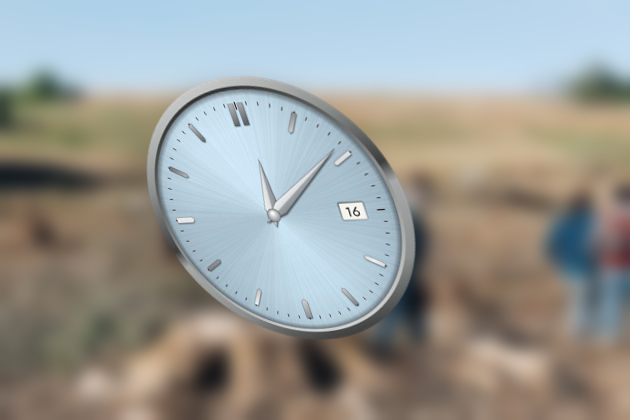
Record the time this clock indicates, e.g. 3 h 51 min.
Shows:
12 h 09 min
